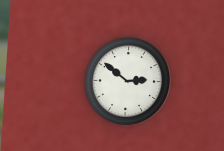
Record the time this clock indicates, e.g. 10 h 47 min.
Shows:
2 h 51 min
